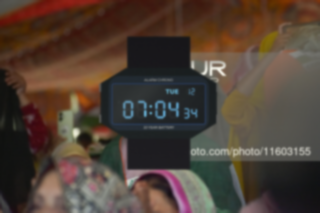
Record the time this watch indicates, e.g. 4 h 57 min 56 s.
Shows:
7 h 04 min 34 s
